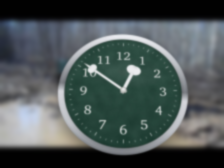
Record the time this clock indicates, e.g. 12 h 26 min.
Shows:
12 h 51 min
